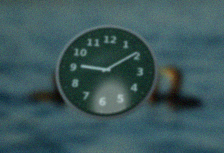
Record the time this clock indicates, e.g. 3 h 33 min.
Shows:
9 h 09 min
